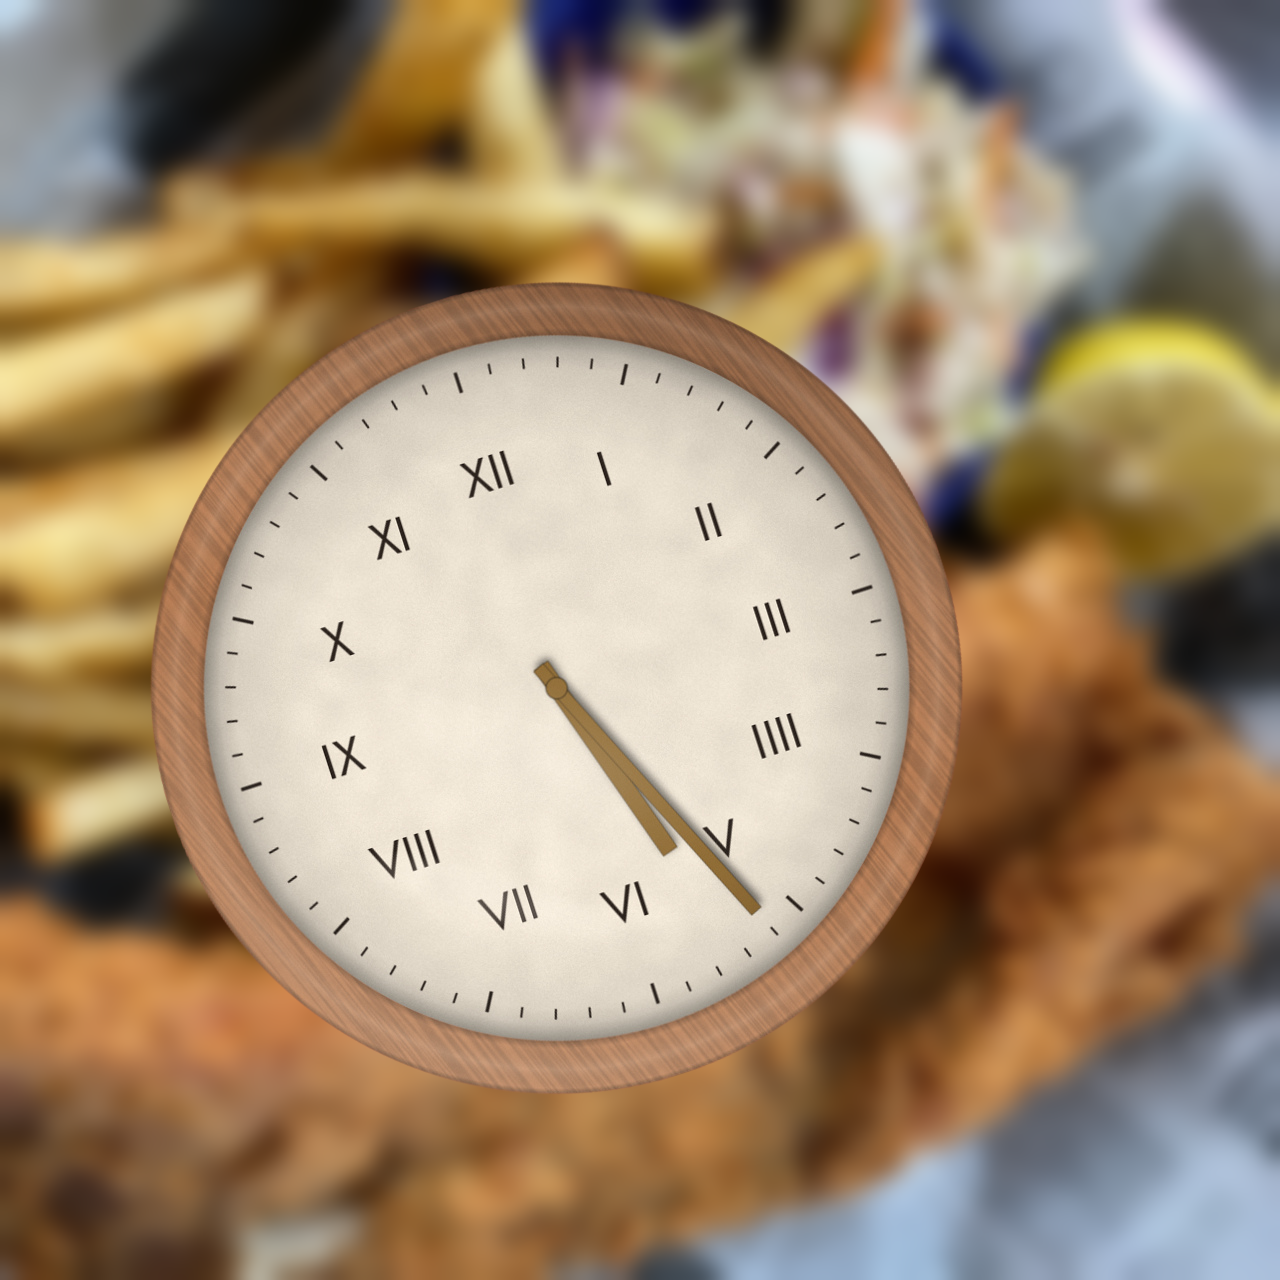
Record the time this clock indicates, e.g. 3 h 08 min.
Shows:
5 h 26 min
